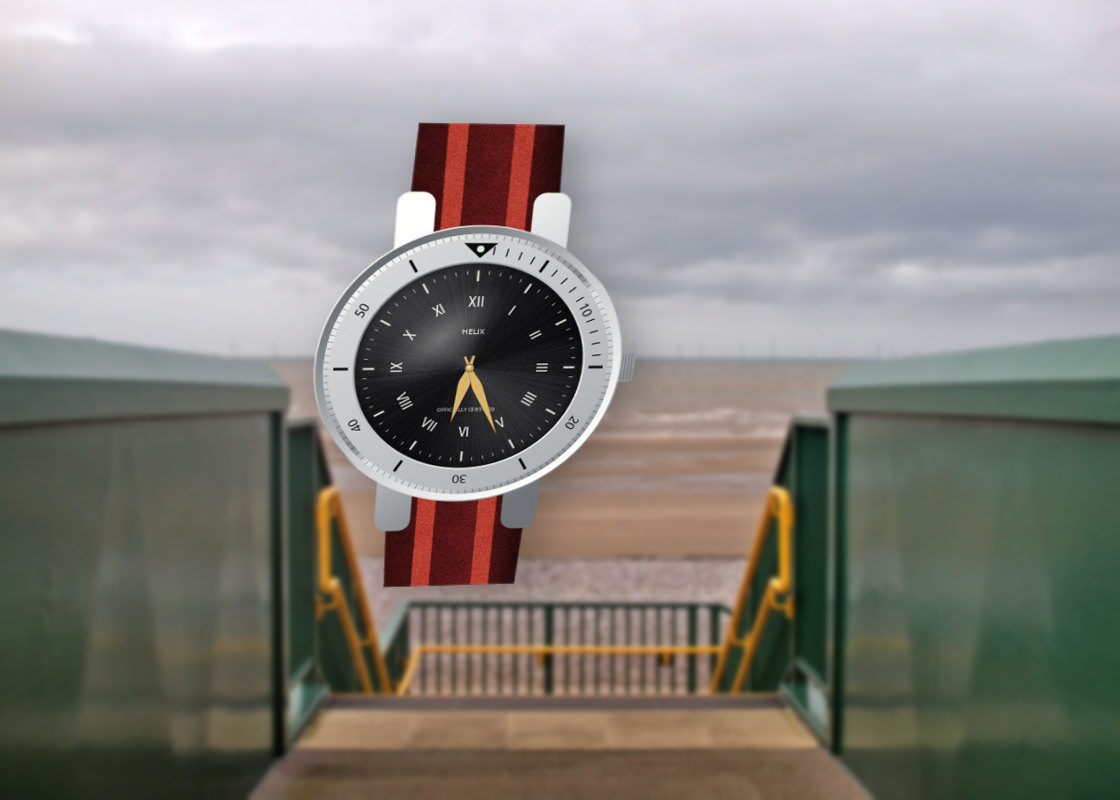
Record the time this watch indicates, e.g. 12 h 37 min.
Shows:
6 h 26 min
